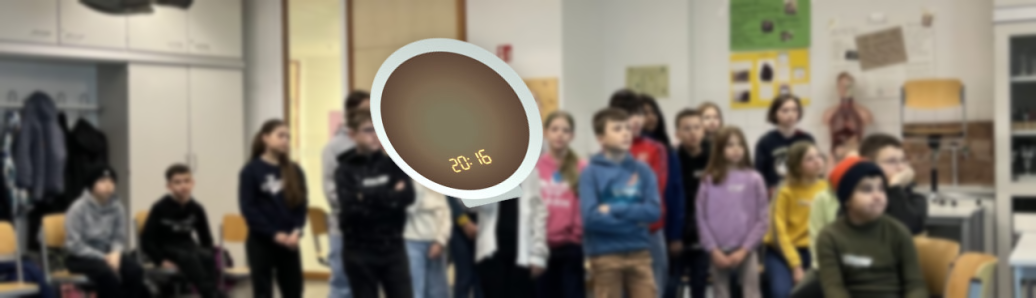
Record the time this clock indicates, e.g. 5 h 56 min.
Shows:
20 h 16 min
